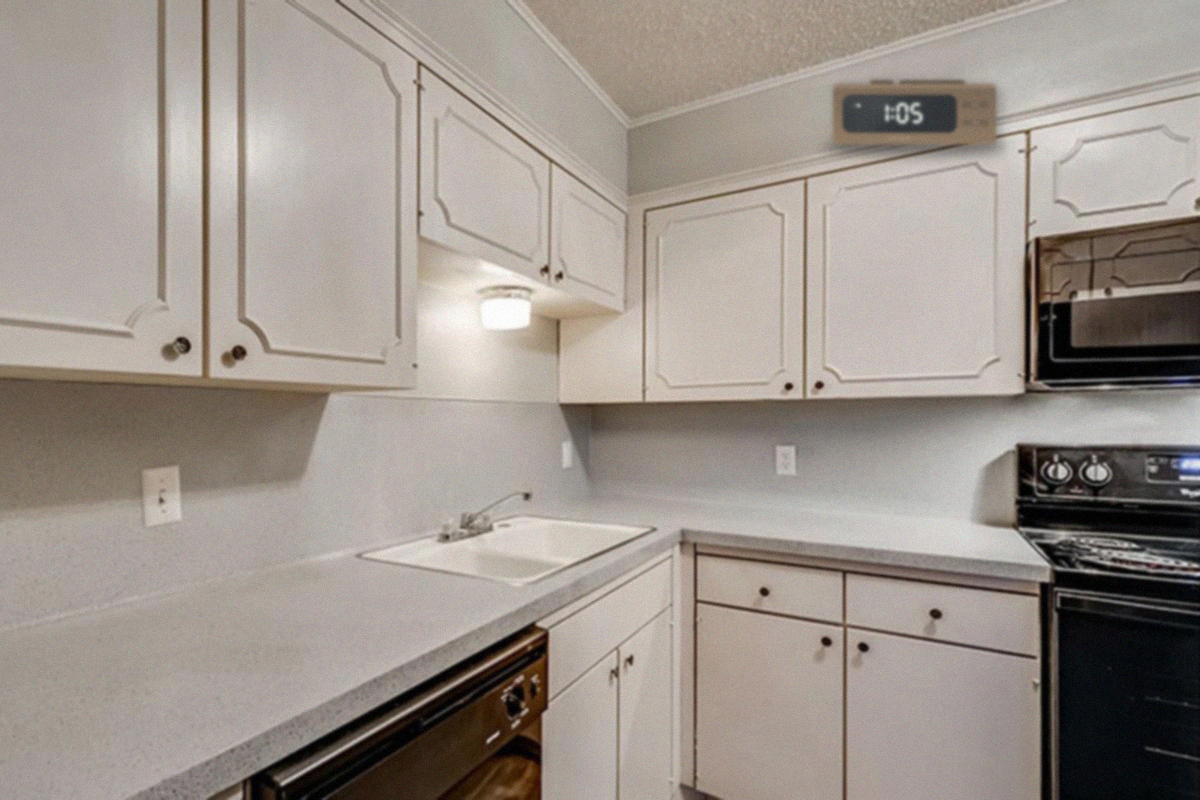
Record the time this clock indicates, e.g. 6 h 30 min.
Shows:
1 h 05 min
